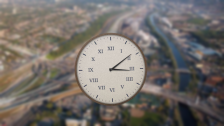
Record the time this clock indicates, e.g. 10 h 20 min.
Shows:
3 h 09 min
